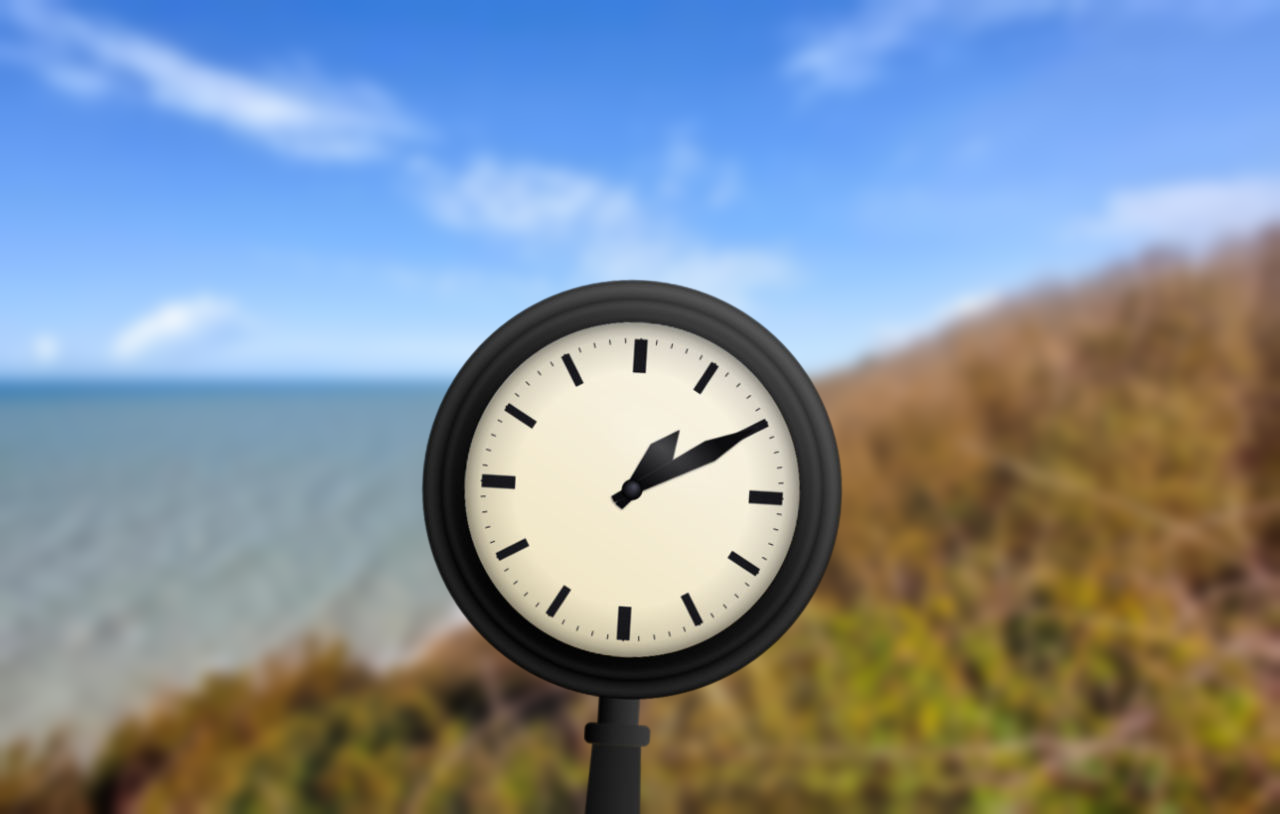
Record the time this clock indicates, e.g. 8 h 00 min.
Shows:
1 h 10 min
